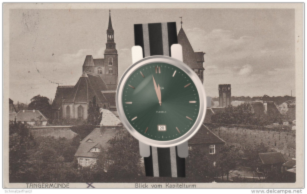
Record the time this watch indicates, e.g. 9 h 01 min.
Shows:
11 h 58 min
